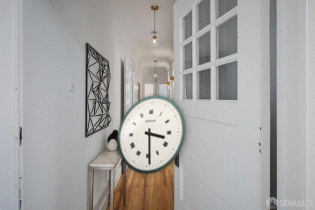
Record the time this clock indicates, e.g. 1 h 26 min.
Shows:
3 h 29 min
